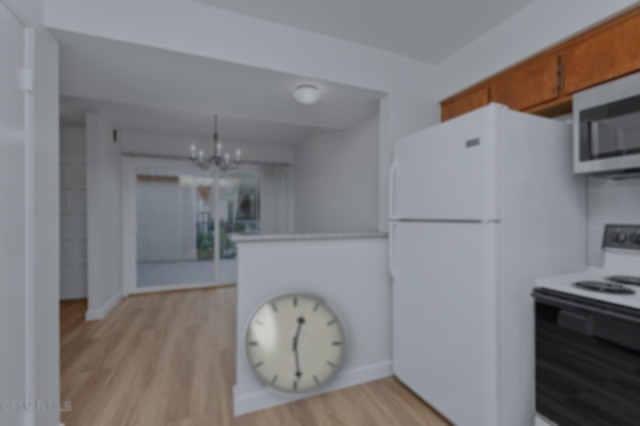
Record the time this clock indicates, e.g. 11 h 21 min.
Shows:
12 h 29 min
